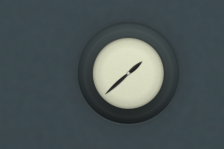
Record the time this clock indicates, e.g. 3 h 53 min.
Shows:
1 h 38 min
